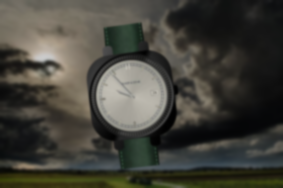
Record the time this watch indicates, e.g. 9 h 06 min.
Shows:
9 h 54 min
